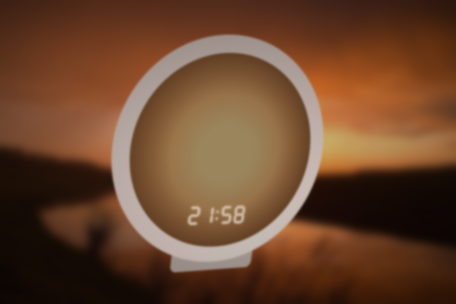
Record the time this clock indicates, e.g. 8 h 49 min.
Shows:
21 h 58 min
